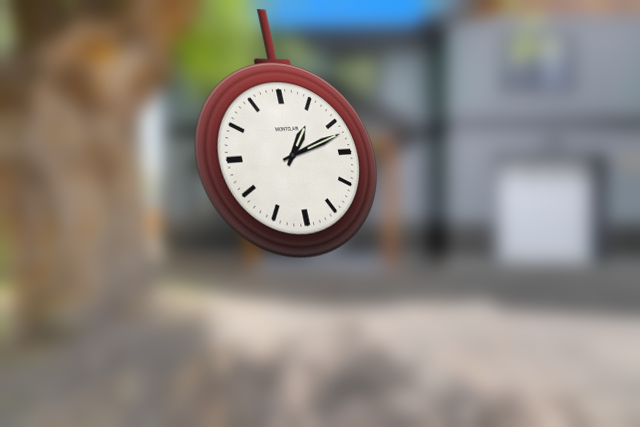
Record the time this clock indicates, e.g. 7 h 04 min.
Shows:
1 h 12 min
